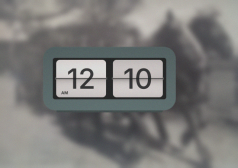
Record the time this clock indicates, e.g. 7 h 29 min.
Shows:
12 h 10 min
